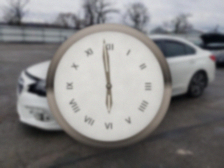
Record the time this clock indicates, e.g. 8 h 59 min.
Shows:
5 h 59 min
